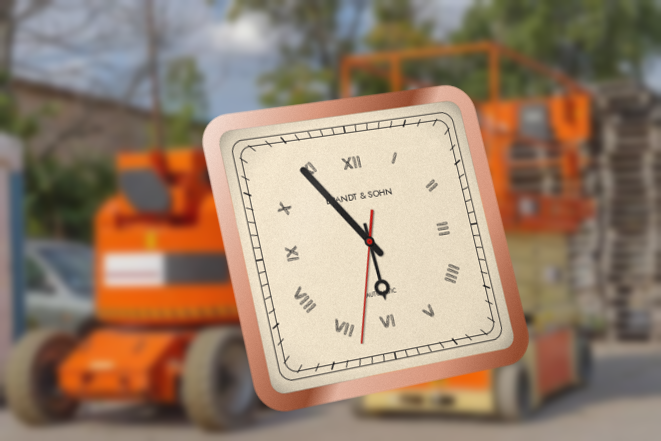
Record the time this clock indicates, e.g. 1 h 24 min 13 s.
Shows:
5 h 54 min 33 s
